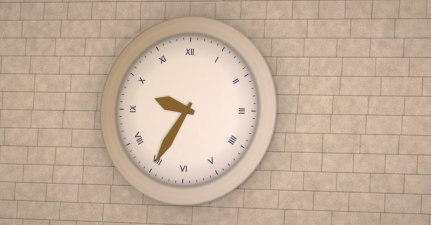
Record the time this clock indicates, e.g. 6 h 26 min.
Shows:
9 h 35 min
